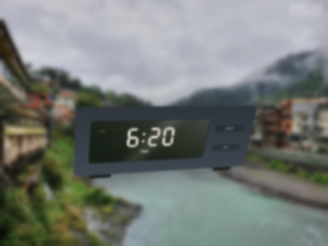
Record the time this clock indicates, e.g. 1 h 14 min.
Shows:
6 h 20 min
